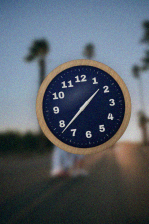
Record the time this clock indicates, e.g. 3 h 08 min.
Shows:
1 h 38 min
